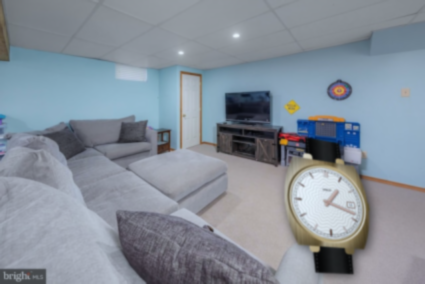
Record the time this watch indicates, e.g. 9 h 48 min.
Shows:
1 h 18 min
